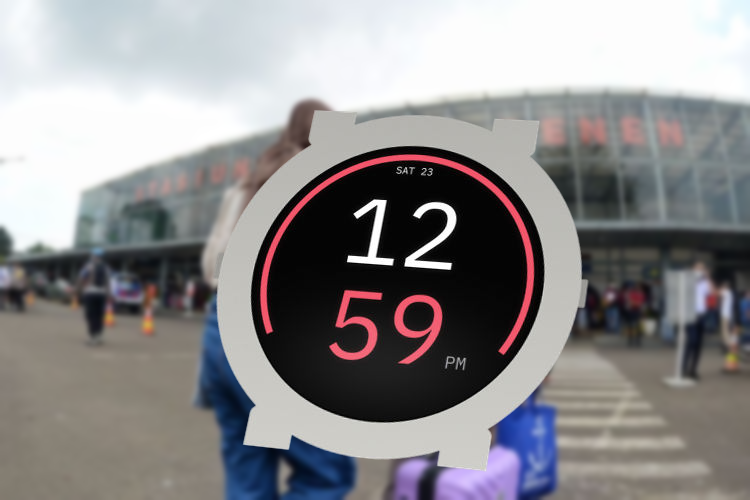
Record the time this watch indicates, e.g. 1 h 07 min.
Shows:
12 h 59 min
